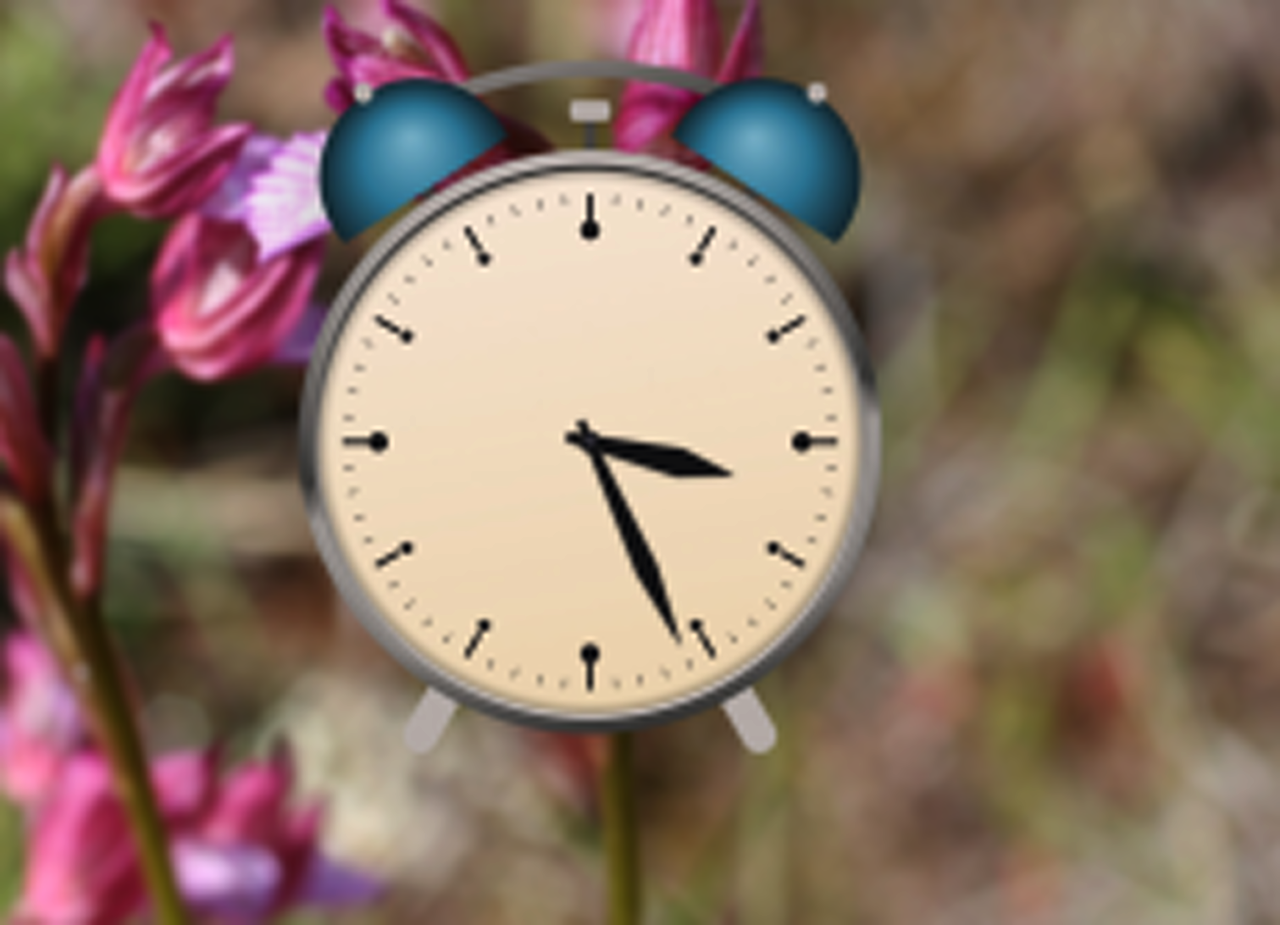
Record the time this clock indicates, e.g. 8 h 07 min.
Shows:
3 h 26 min
